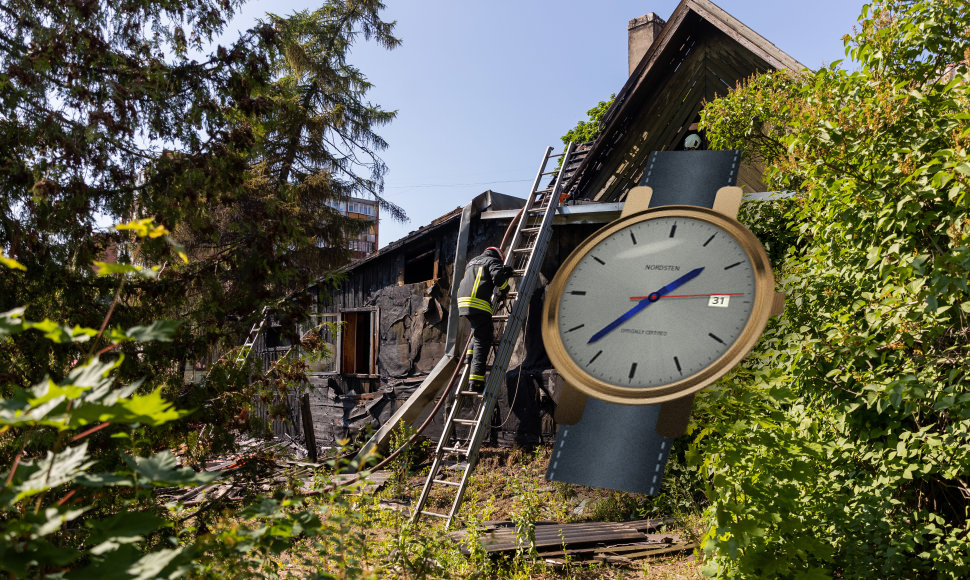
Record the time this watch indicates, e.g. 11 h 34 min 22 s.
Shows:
1 h 37 min 14 s
